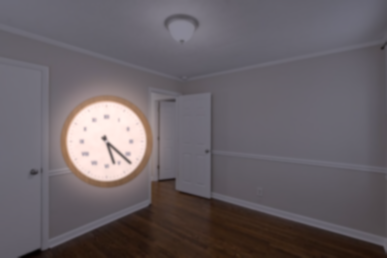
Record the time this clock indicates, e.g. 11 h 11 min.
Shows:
5 h 22 min
